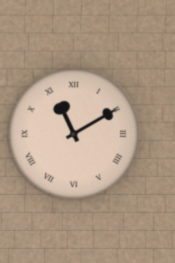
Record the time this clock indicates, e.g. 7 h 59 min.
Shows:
11 h 10 min
